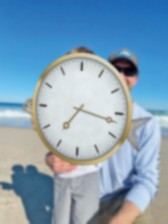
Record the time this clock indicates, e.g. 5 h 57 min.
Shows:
7 h 17 min
